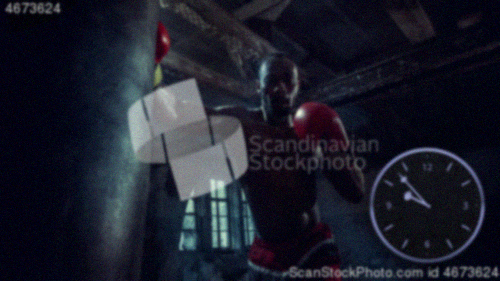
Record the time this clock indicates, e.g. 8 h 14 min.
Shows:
9 h 53 min
